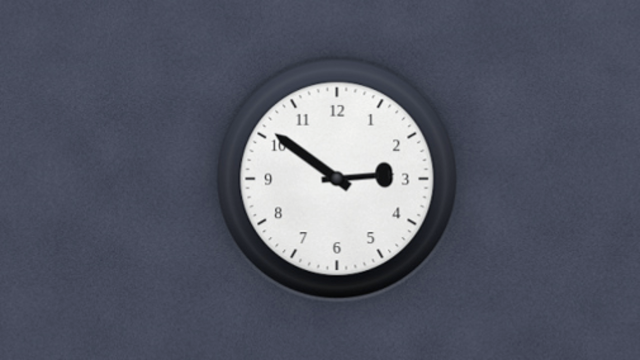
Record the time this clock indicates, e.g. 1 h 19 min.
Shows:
2 h 51 min
